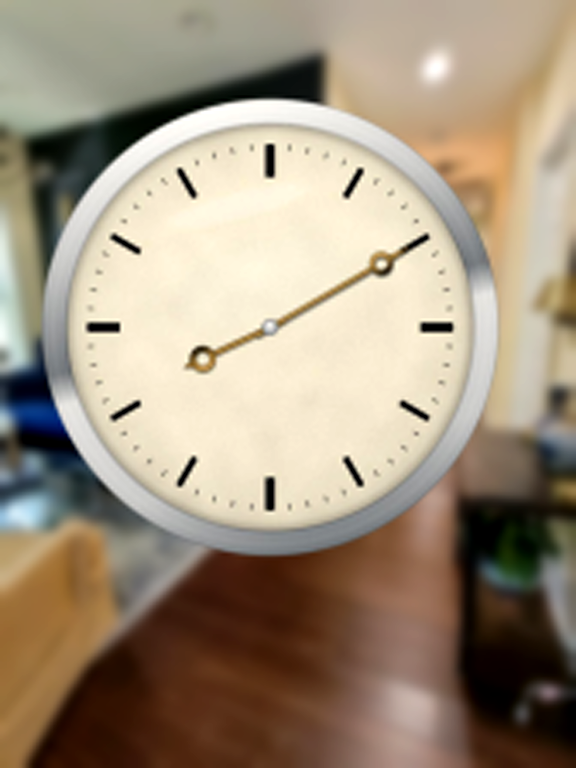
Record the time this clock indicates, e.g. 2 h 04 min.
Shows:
8 h 10 min
